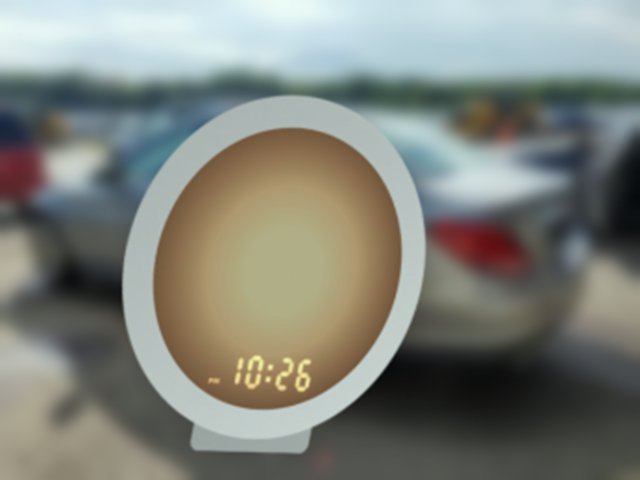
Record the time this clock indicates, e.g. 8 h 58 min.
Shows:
10 h 26 min
